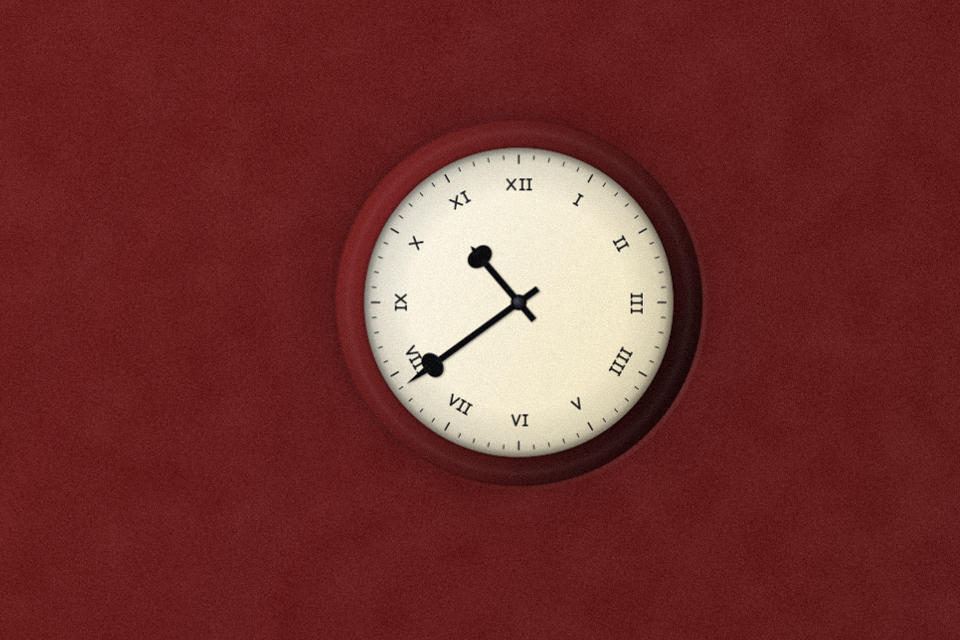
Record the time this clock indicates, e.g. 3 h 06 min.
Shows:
10 h 39 min
